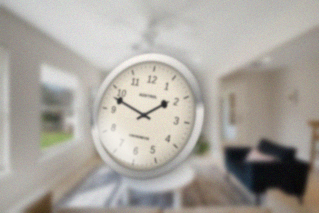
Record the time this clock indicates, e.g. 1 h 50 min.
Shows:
1 h 48 min
